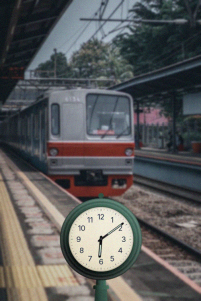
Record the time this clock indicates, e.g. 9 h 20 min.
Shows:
6 h 09 min
